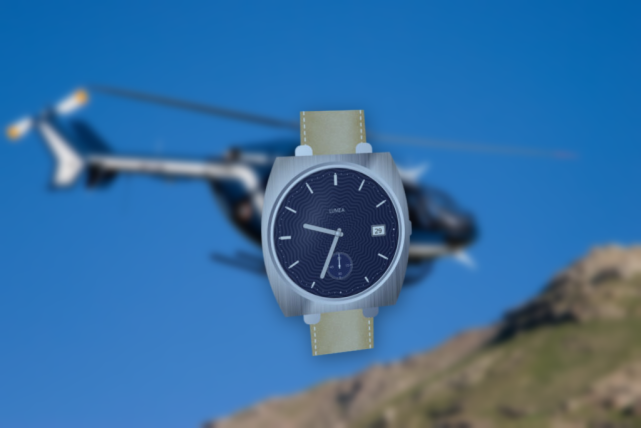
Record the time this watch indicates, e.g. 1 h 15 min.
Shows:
9 h 34 min
